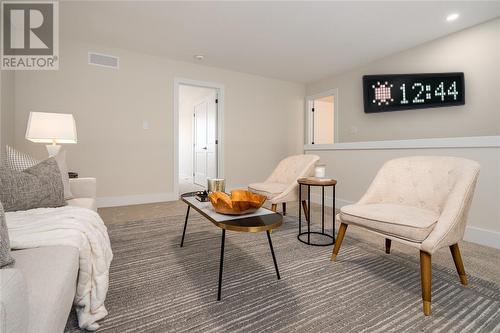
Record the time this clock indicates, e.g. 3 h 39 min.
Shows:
12 h 44 min
